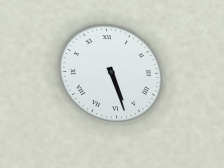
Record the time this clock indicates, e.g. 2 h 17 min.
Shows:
5 h 28 min
